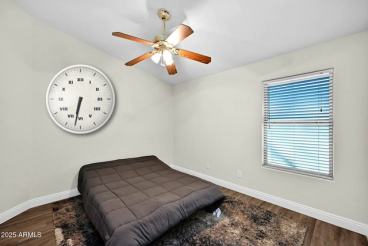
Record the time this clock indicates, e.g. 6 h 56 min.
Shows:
6 h 32 min
